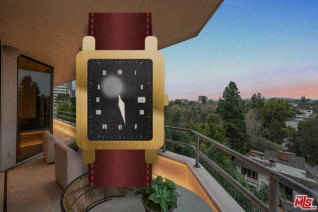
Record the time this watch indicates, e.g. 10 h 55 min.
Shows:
5 h 28 min
